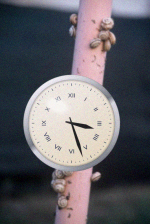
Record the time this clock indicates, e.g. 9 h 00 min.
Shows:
3 h 27 min
